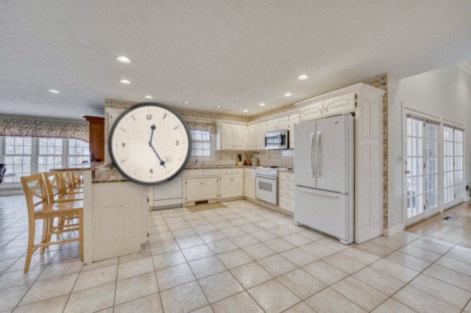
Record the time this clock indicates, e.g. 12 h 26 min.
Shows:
12 h 25 min
